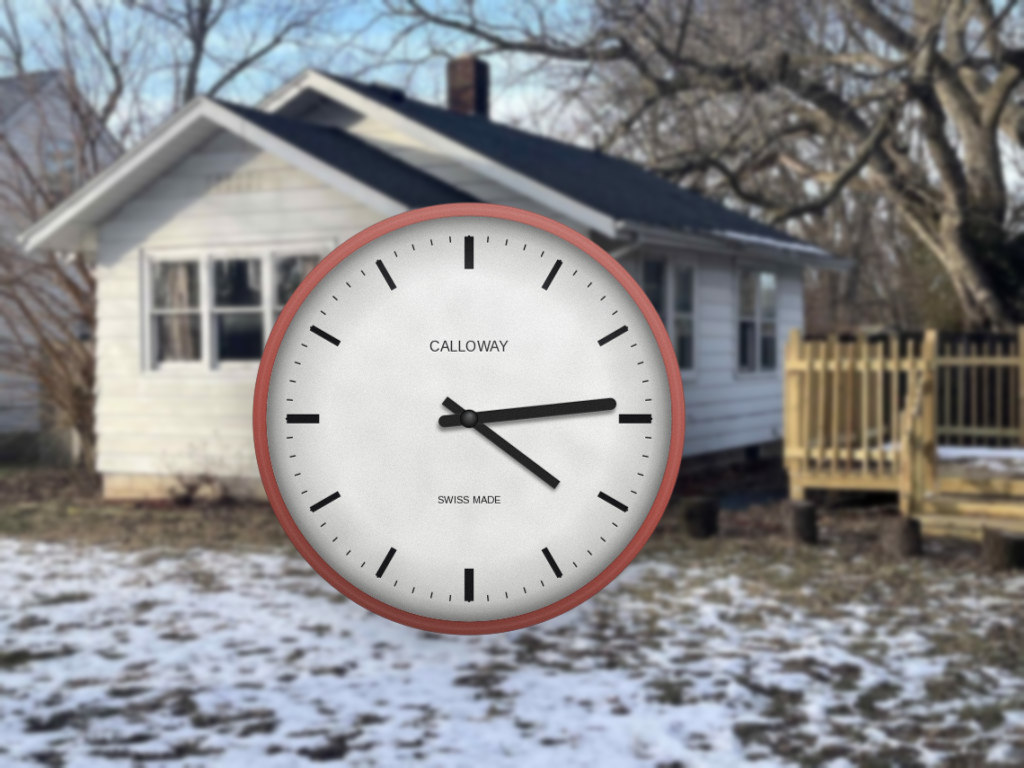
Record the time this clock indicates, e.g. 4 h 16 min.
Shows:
4 h 14 min
